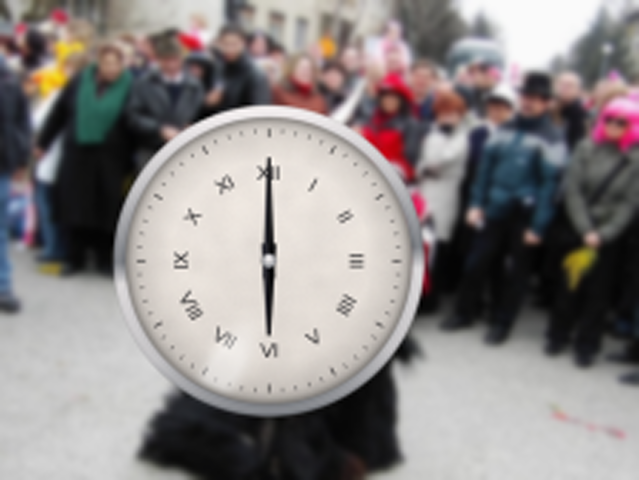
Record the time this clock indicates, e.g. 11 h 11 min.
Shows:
6 h 00 min
